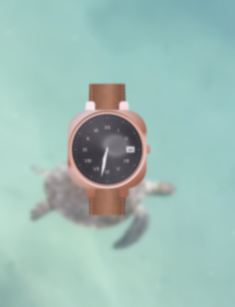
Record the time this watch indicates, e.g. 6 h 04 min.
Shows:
6 h 32 min
